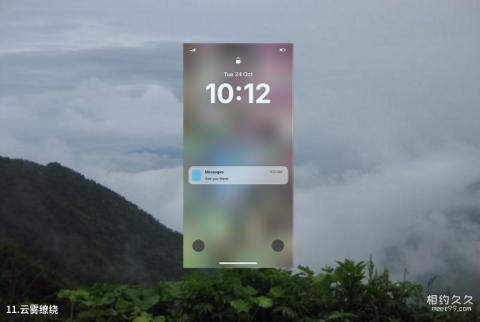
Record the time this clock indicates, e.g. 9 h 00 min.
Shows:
10 h 12 min
